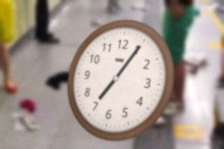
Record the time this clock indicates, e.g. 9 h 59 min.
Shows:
7 h 05 min
